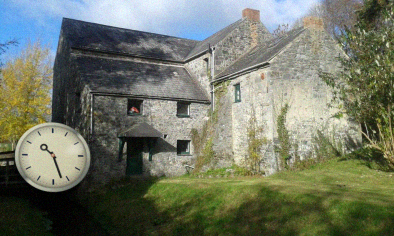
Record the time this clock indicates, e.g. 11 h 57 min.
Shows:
10 h 27 min
